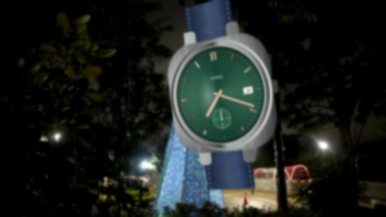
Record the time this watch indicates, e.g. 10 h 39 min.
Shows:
7 h 19 min
